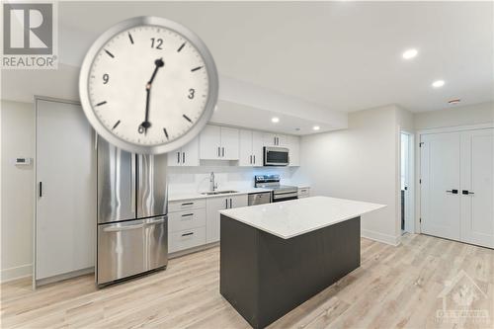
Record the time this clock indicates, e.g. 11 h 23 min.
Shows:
12 h 29 min
